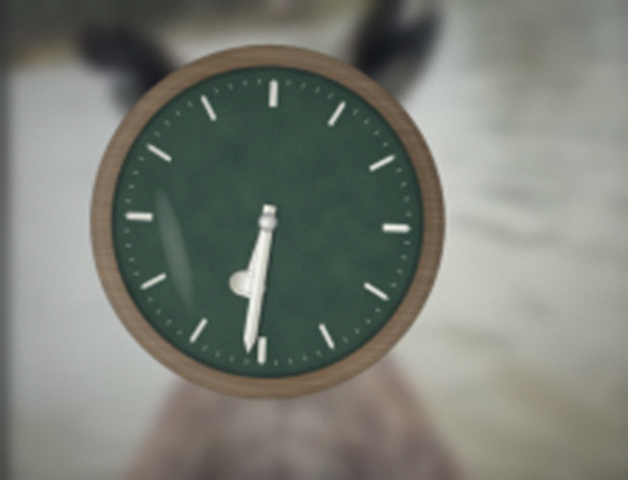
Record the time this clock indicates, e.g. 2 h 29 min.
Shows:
6 h 31 min
